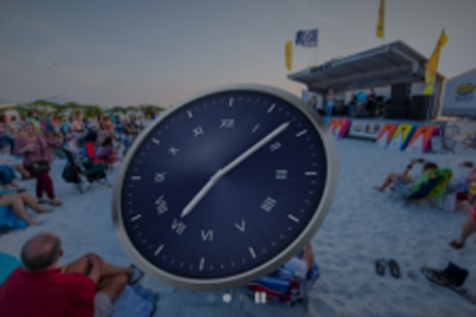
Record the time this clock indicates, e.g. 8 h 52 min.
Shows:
7 h 08 min
